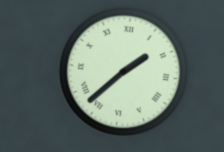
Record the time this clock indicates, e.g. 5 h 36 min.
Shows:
1 h 37 min
